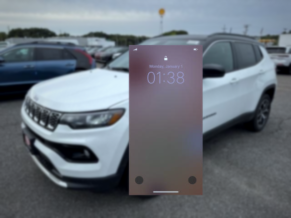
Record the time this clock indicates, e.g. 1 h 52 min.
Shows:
1 h 38 min
